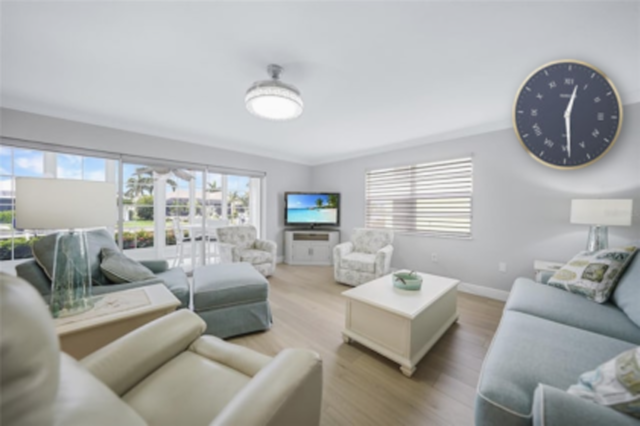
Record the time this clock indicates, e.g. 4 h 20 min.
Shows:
12 h 29 min
